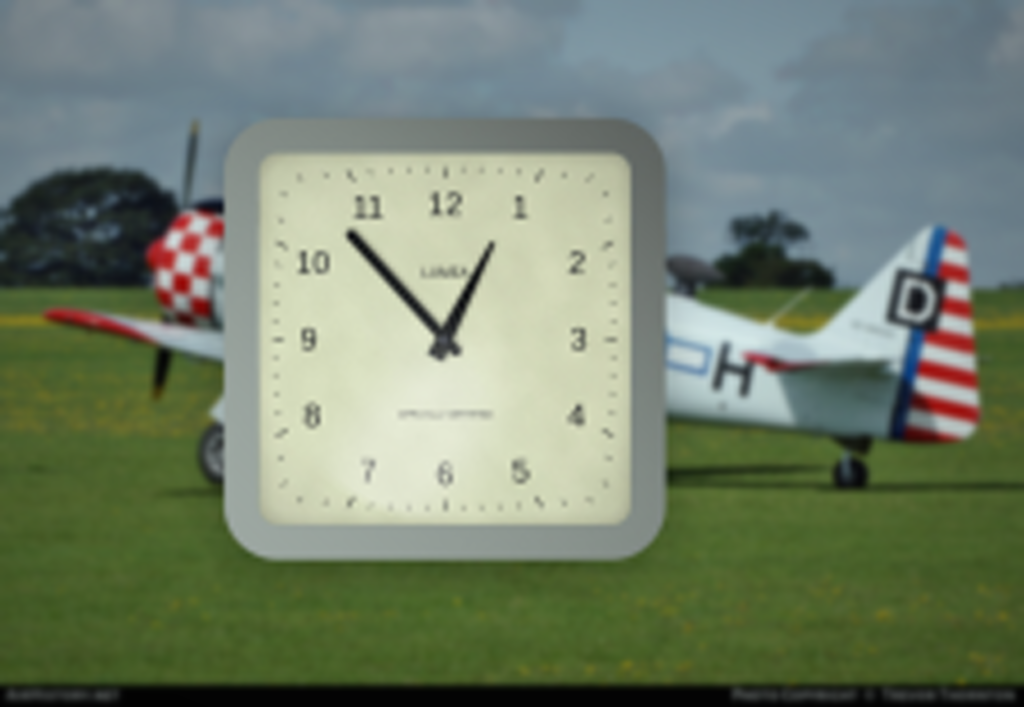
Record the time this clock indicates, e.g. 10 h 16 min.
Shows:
12 h 53 min
